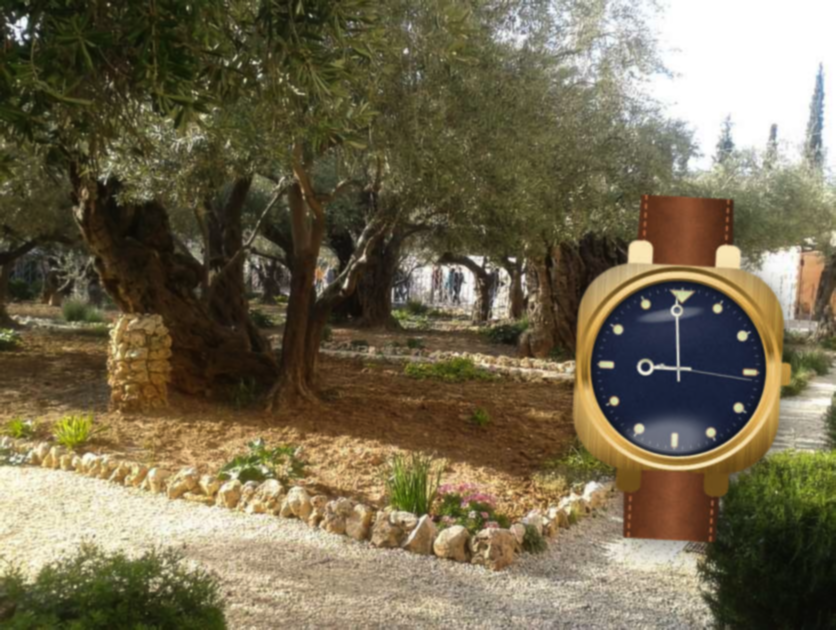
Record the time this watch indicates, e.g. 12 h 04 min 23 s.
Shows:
8 h 59 min 16 s
